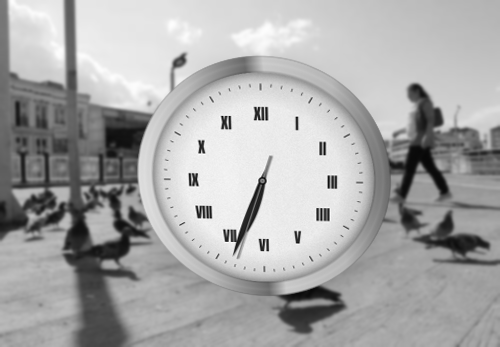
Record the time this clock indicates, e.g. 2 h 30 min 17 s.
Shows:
6 h 33 min 33 s
